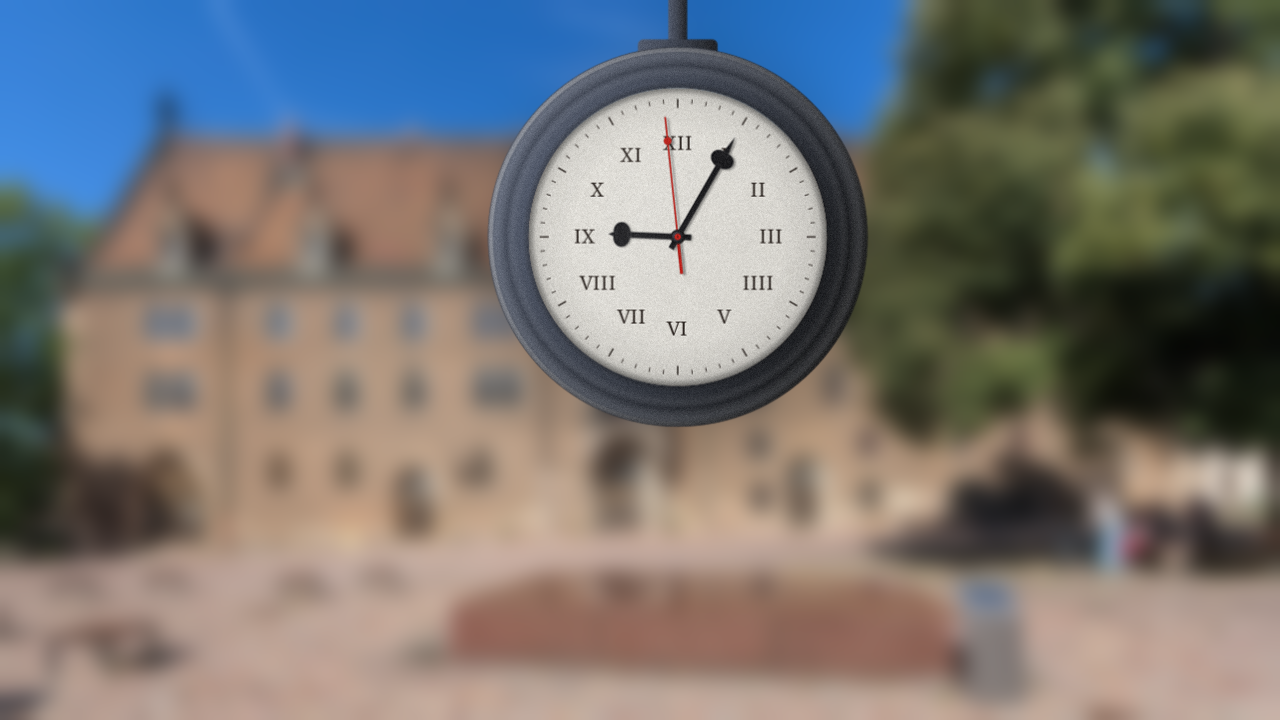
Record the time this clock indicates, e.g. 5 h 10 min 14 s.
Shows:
9 h 04 min 59 s
